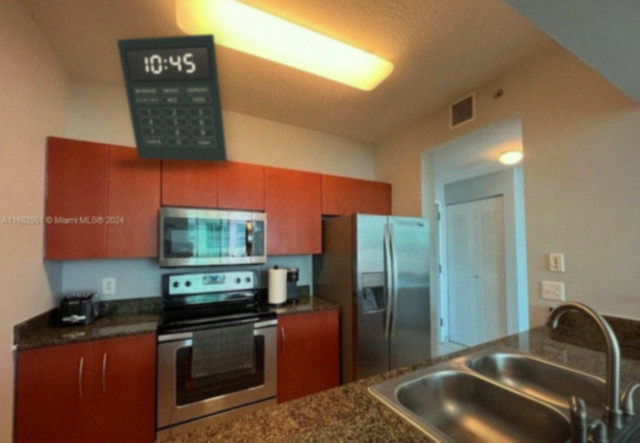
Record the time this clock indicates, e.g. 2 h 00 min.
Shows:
10 h 45 min
